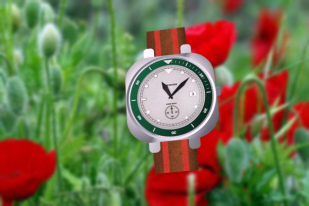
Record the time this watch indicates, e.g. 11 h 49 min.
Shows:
11 h 08 min
